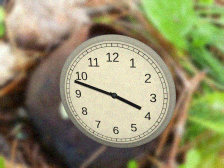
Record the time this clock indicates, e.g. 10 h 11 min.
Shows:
3 h 48 min
